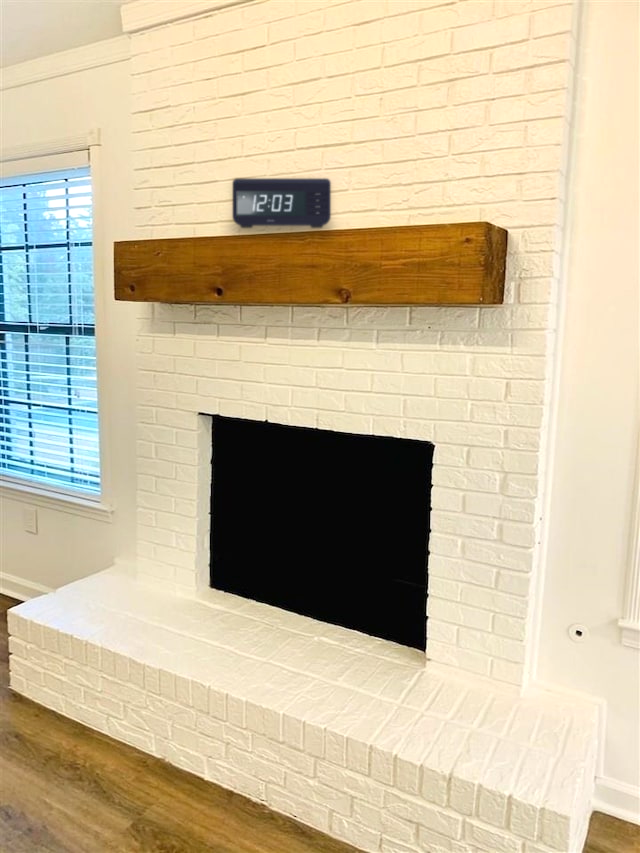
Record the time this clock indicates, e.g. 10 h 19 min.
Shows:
12 h 03 min
